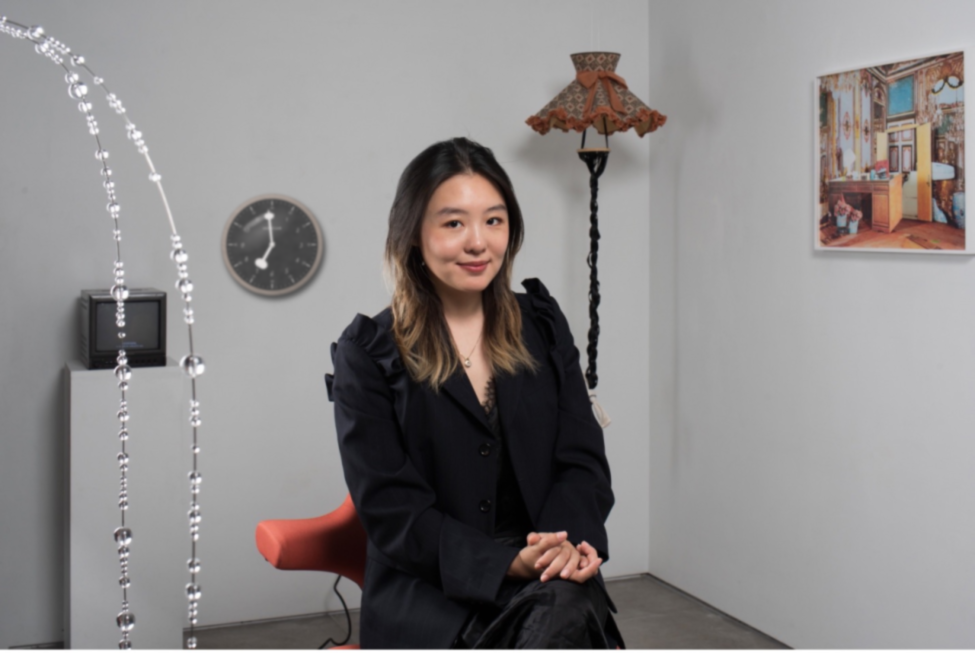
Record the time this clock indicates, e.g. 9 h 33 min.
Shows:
6 h 59 min
